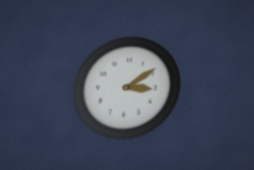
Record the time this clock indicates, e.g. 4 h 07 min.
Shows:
3 h 09 min
